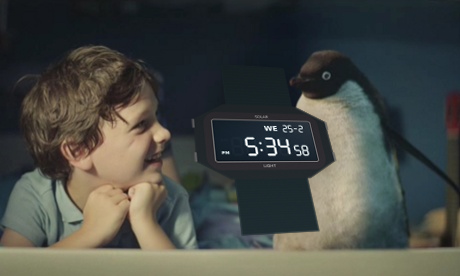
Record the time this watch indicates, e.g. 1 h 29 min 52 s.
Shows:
5 h 34 min 58 s
